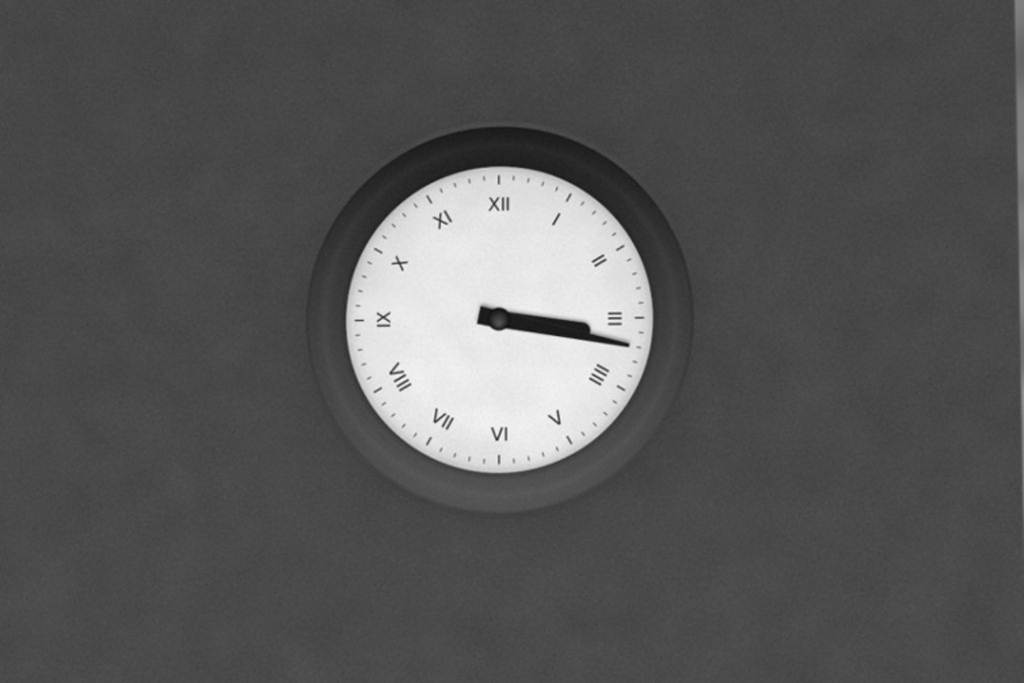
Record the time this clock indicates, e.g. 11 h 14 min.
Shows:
3 h 17 min
